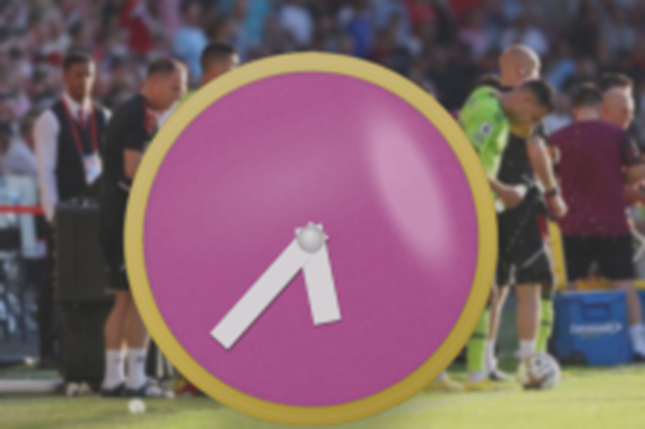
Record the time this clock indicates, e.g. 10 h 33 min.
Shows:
5 h 37 min
